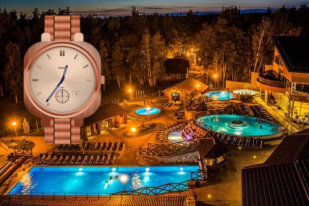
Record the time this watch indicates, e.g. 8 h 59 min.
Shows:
12 h 36 min
